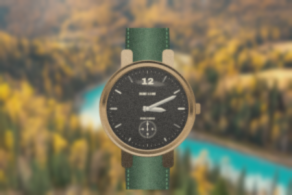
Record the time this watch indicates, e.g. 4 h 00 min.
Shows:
3 h 11 min
